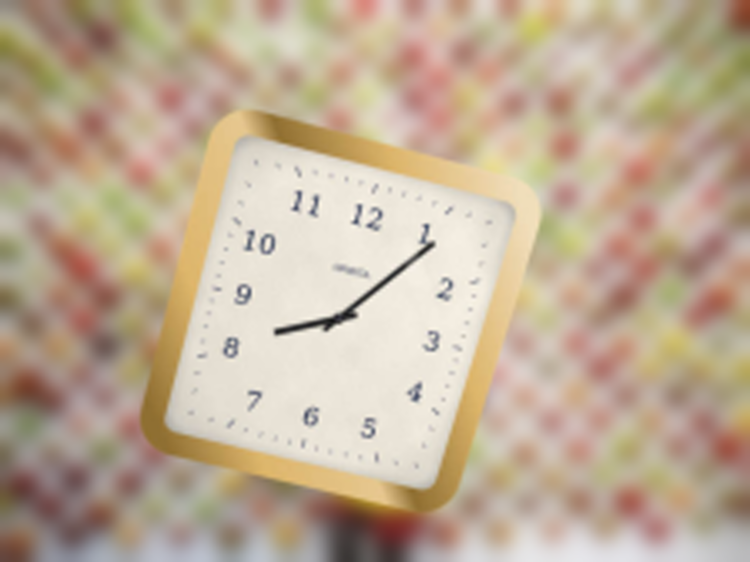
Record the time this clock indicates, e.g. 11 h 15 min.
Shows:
8 h 06 min
